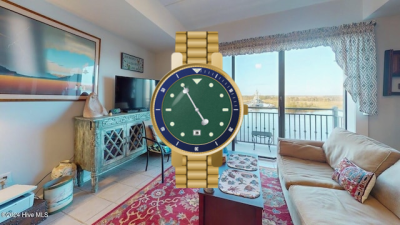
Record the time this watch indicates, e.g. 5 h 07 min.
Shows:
4 h 55 min
